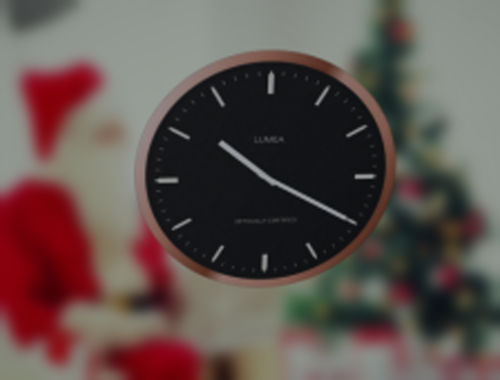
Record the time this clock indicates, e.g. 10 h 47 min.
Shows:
10 h 20 min
